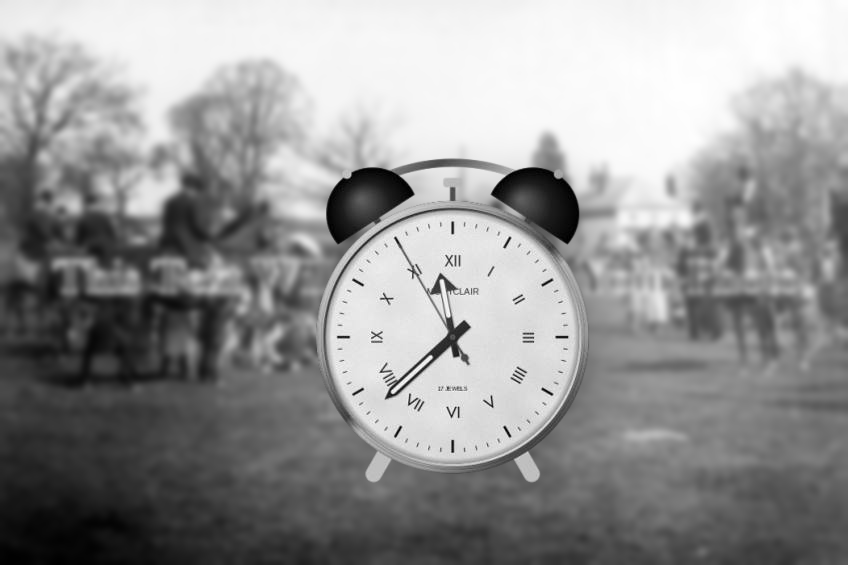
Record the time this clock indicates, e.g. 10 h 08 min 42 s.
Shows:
11 h 37 min 55 s
